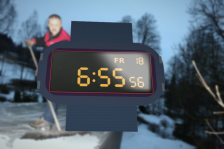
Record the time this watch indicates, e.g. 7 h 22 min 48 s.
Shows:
6 h 55 min 56 s
